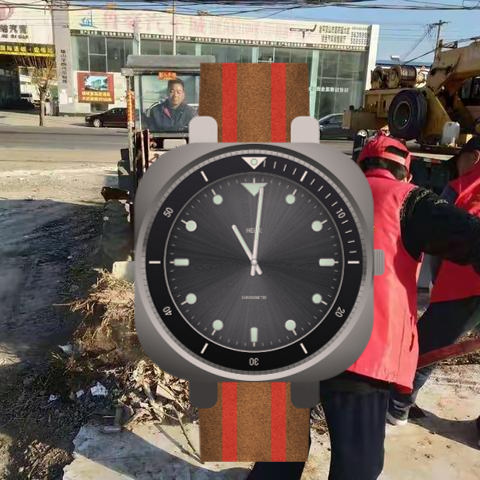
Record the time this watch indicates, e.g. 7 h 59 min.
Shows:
11 h 01 min
